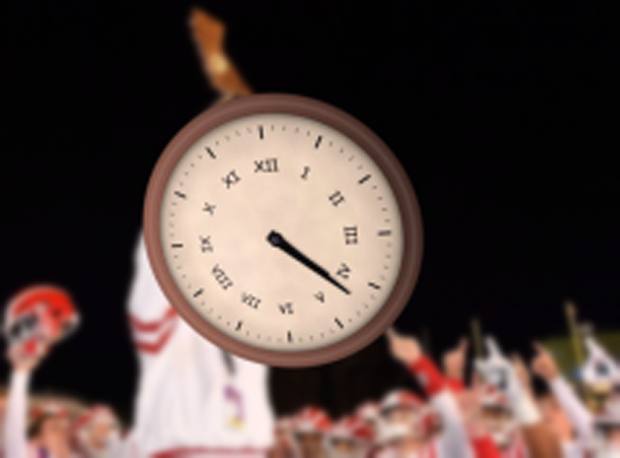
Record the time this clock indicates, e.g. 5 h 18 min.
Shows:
4 h 22 min
